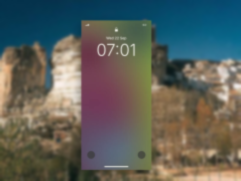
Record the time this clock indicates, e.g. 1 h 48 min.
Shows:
7 h 01 min
